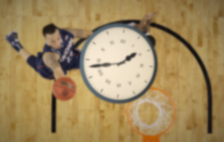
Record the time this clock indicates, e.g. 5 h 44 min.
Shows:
1 h 43 min
